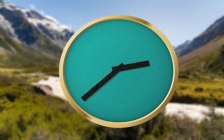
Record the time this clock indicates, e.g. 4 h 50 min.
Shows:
2 h 38 min
